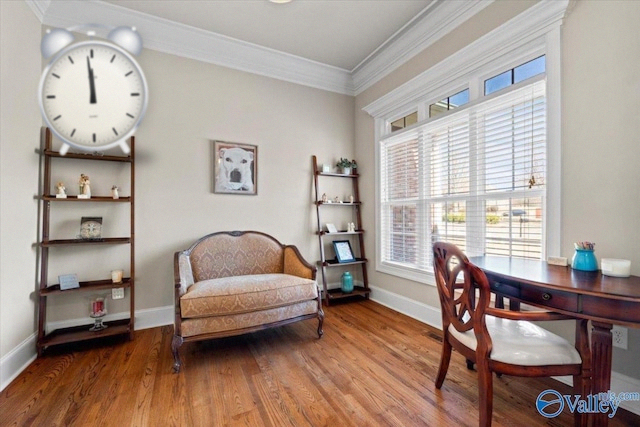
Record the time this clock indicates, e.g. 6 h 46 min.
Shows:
11 h 59 min
